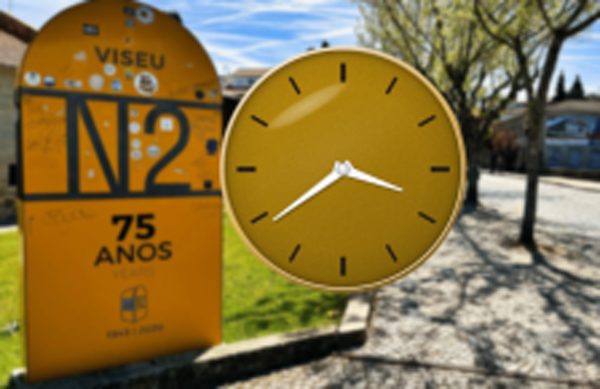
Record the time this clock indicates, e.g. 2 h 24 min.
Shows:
3 h 39 min
